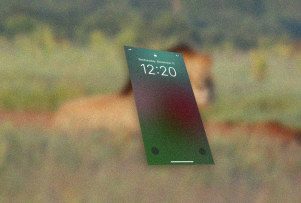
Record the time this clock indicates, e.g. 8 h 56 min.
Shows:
12 h 20 min
